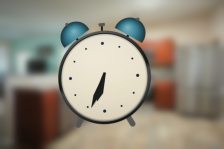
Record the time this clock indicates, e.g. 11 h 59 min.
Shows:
6 h 34 min
